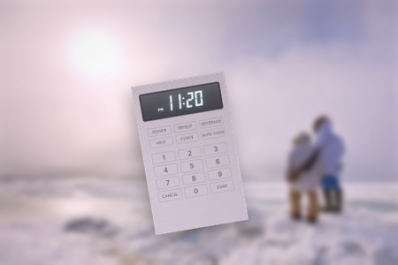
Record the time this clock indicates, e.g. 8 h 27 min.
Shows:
11 h 20 min
